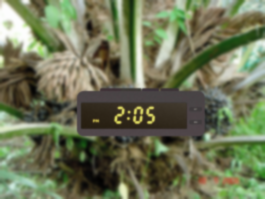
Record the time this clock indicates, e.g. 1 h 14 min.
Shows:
2 h 05 min
